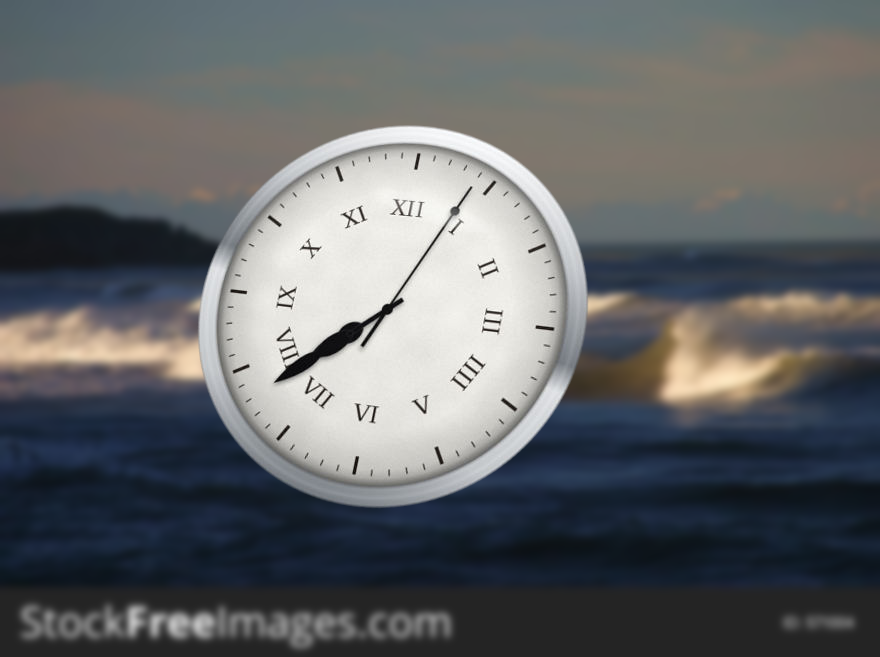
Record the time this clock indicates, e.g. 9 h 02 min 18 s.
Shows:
7 h 38 min 04 s
